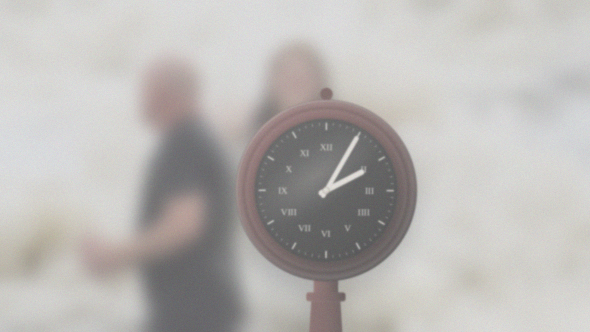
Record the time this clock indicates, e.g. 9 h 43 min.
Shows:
2 h 05 min
